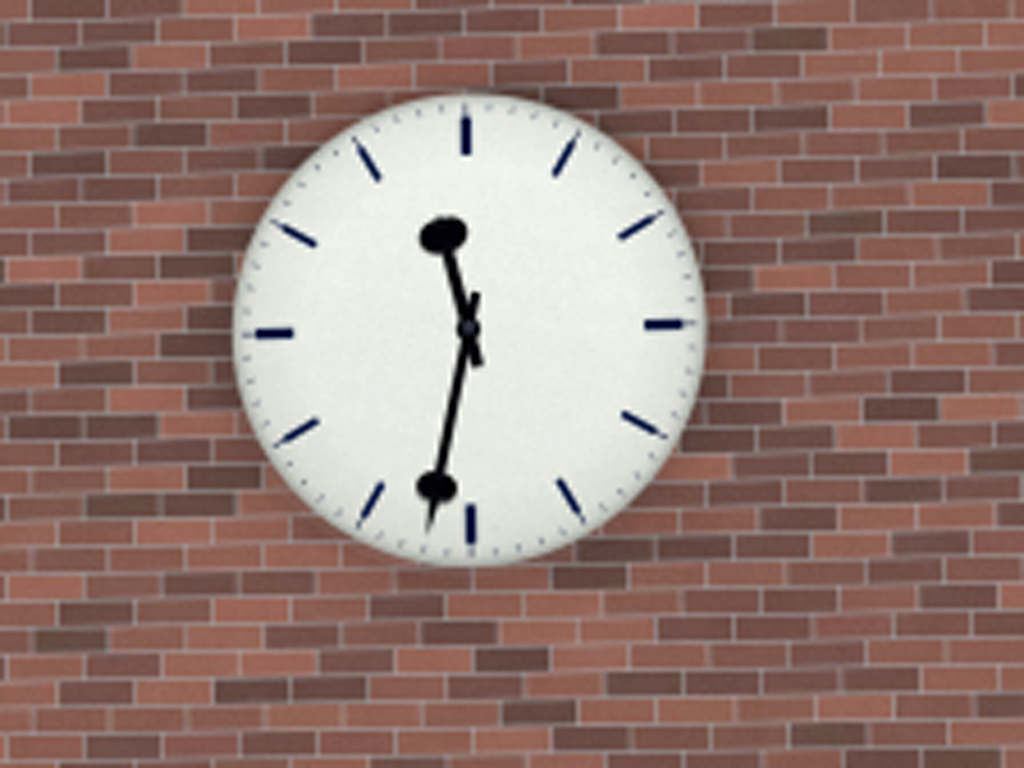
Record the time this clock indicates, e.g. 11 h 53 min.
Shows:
11 h 32 min
